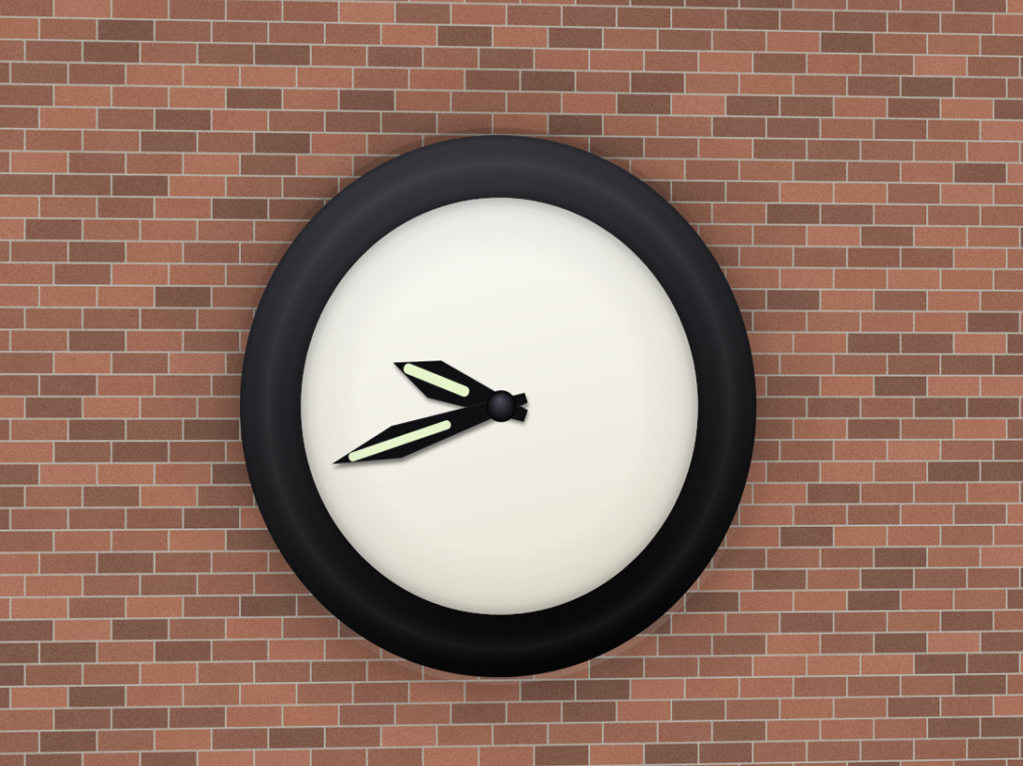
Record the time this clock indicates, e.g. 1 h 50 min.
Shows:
9 h 42 min
